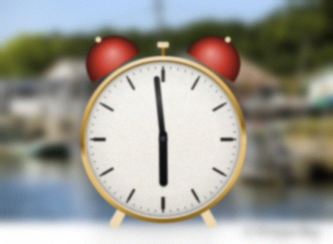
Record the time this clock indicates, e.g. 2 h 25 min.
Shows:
5 h 59 min
